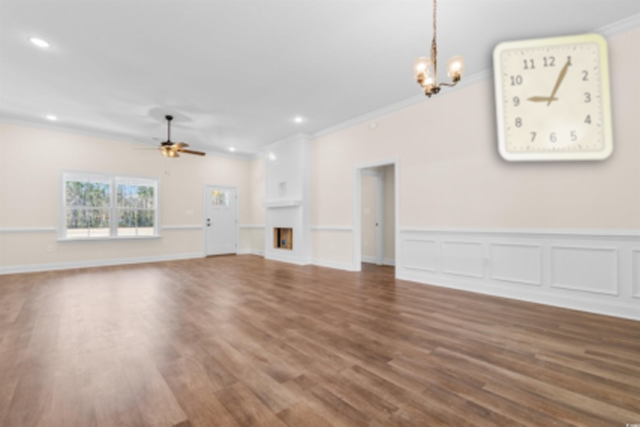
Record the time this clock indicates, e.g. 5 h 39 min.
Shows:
9 h 05 min
